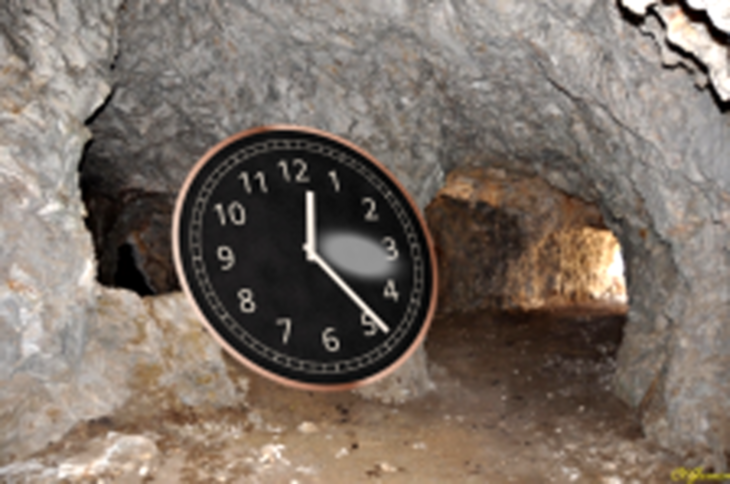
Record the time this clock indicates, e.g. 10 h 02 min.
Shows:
12 h 24 min
